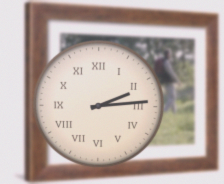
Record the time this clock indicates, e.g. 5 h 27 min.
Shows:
2 h 14 min
